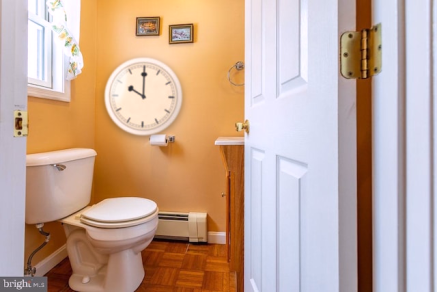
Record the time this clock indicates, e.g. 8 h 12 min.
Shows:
10 h 00 min
